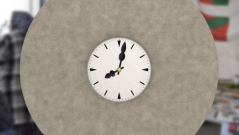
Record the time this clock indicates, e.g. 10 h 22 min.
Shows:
8 h 02 min
